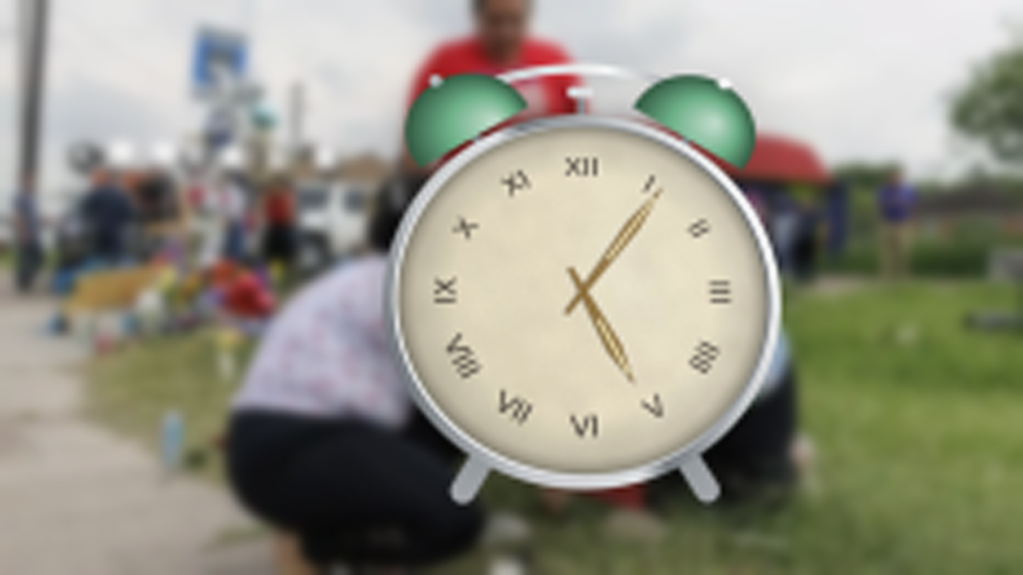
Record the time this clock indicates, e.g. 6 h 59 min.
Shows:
5 h 06 min
